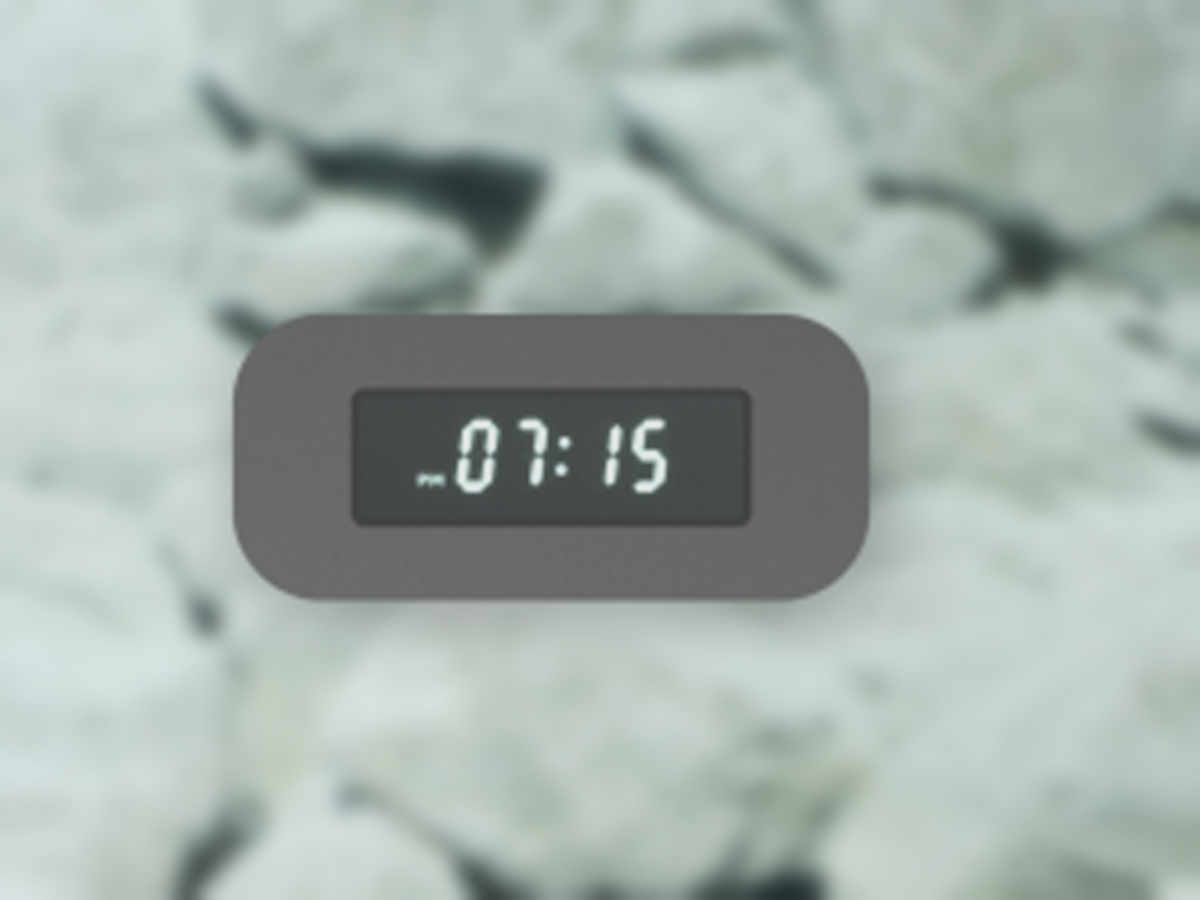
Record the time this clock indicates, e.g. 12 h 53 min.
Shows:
7 h 15 min
